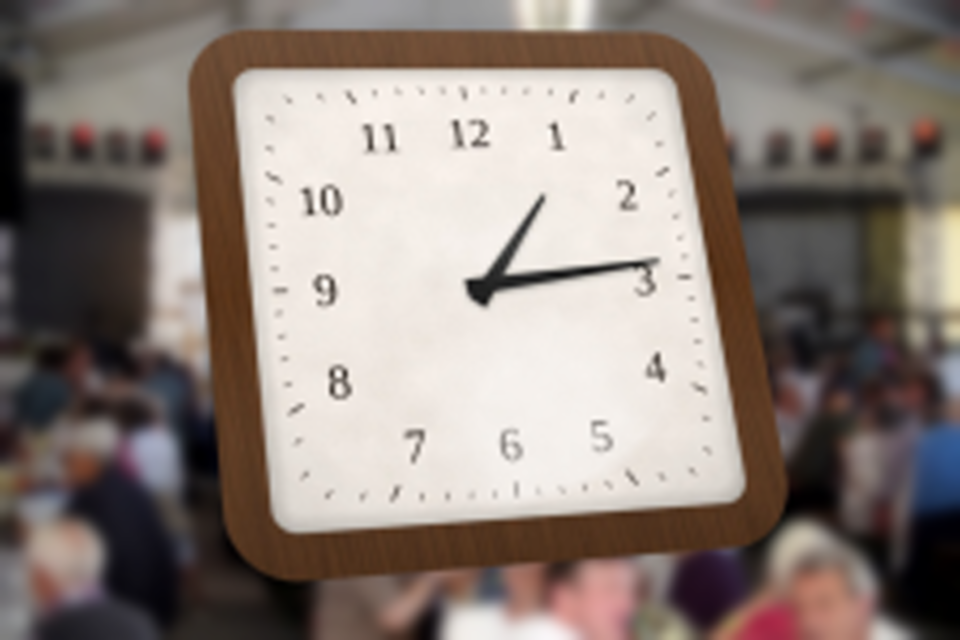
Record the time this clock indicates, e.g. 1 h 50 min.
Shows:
1 h 14 min
